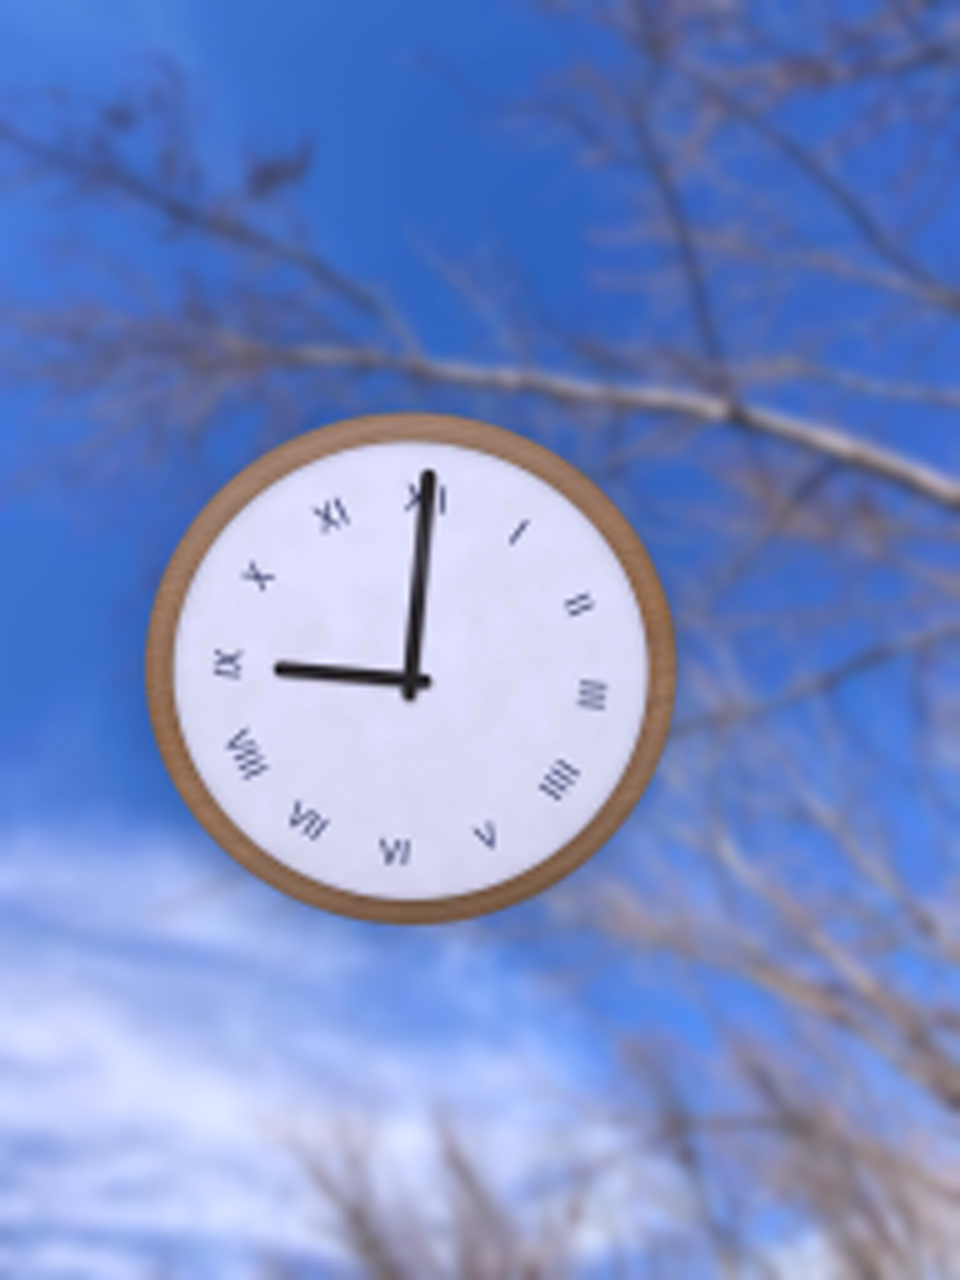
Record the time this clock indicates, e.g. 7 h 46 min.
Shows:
9 h 00 min
